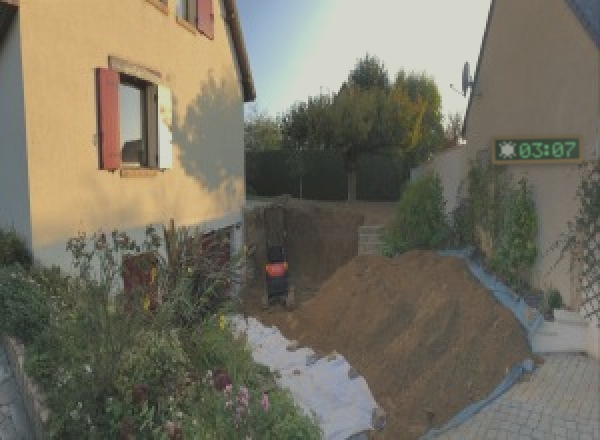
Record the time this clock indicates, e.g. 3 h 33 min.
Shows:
3 h 07 min
